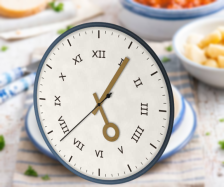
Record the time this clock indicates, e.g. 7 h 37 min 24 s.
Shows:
5 h 05 min 38 s
